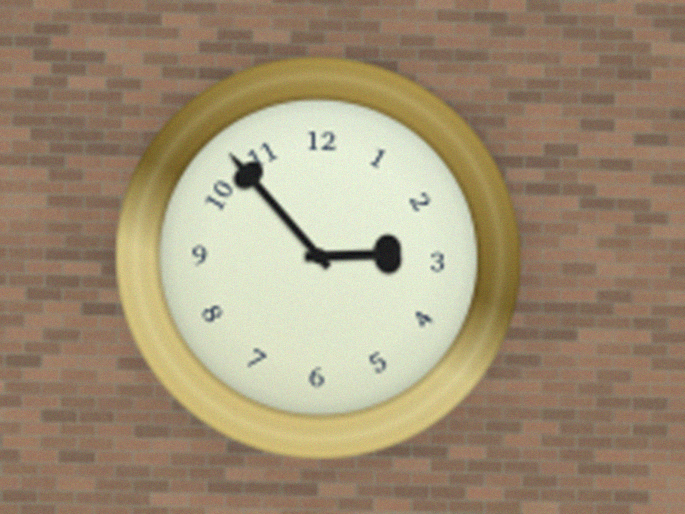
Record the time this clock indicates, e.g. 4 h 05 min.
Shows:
2 h 53 min
